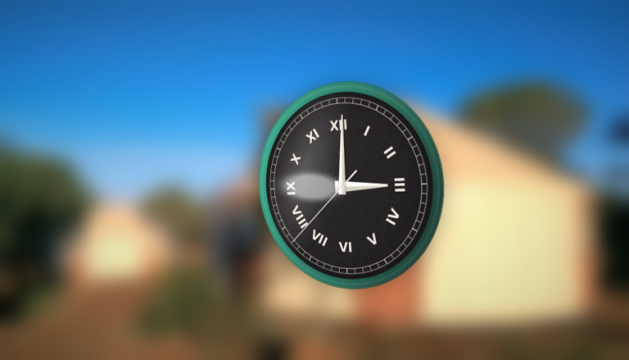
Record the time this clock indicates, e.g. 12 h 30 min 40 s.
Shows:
3 h 00 min 38 s
